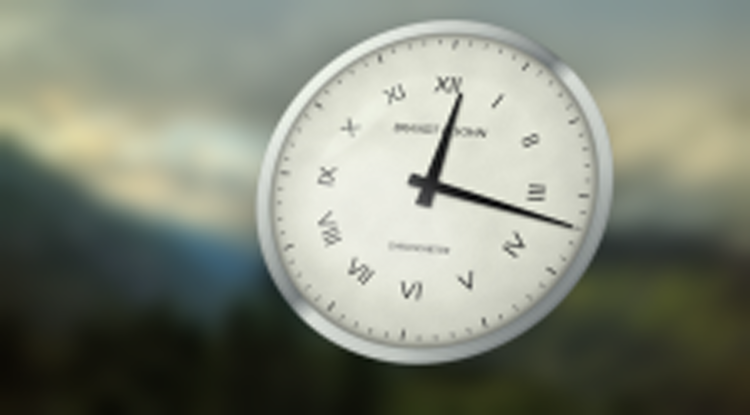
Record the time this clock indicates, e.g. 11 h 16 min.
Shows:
12 h 17 min
